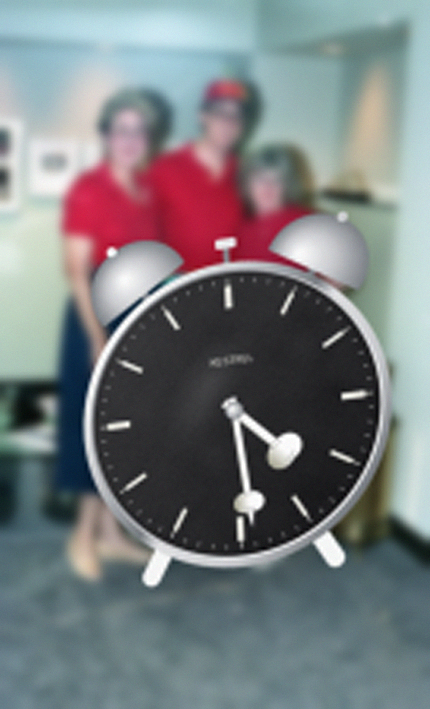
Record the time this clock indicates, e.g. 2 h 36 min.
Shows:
4 h 29 min
